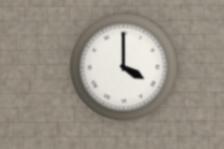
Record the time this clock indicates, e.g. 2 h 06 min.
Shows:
4 h 00 min
